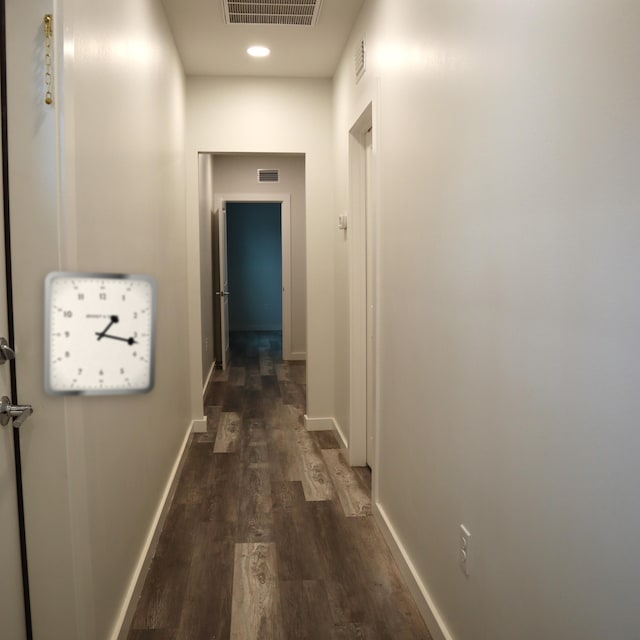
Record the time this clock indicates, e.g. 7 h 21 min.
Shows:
1 h 17 min
